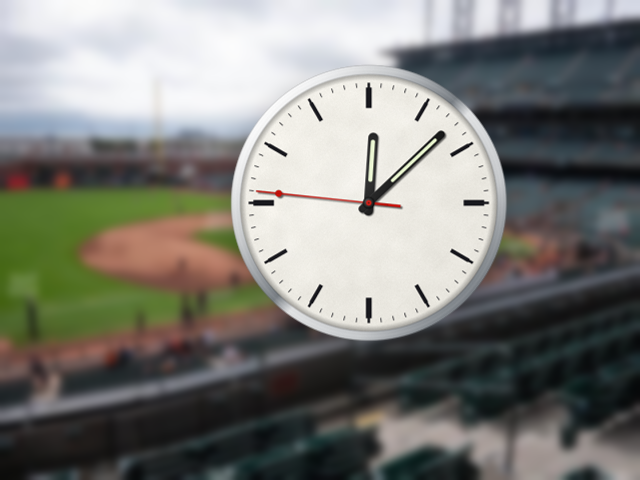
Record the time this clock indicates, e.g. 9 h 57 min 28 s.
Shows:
12 h 07 min 46 s
